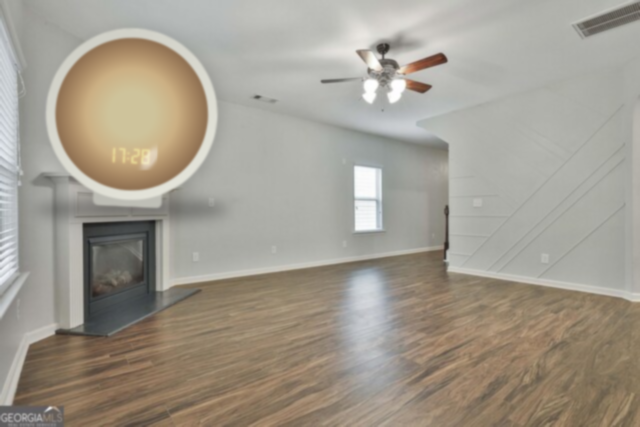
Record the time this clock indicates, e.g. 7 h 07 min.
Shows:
17 h 28 min
